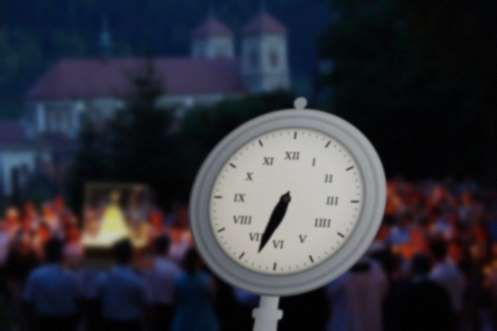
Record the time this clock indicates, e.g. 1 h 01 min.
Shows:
6 h 33 min
